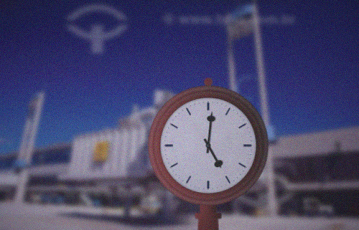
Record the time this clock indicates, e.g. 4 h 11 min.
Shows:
5 h 01 min
